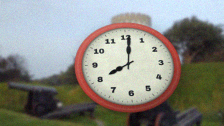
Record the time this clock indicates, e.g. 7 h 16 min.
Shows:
8 h 01 min
